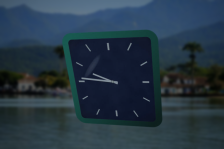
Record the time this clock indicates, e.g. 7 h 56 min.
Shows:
9 h 46 min
